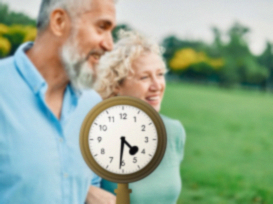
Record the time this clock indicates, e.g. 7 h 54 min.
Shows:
4 h 31 min
